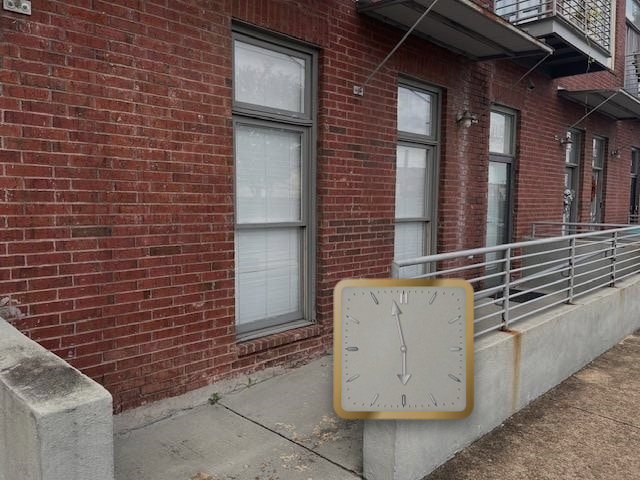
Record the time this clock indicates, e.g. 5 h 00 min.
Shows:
5 h 58 min
